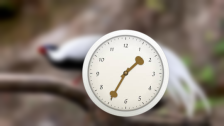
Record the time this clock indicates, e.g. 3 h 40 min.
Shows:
1 h 35 min
